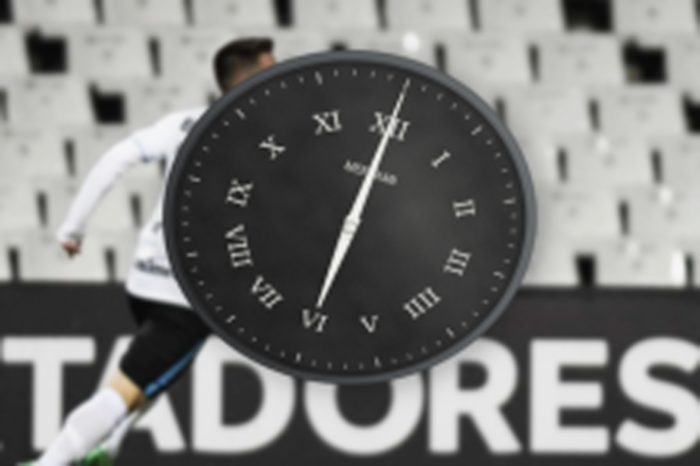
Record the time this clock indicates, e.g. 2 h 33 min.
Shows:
6 h 00 min
